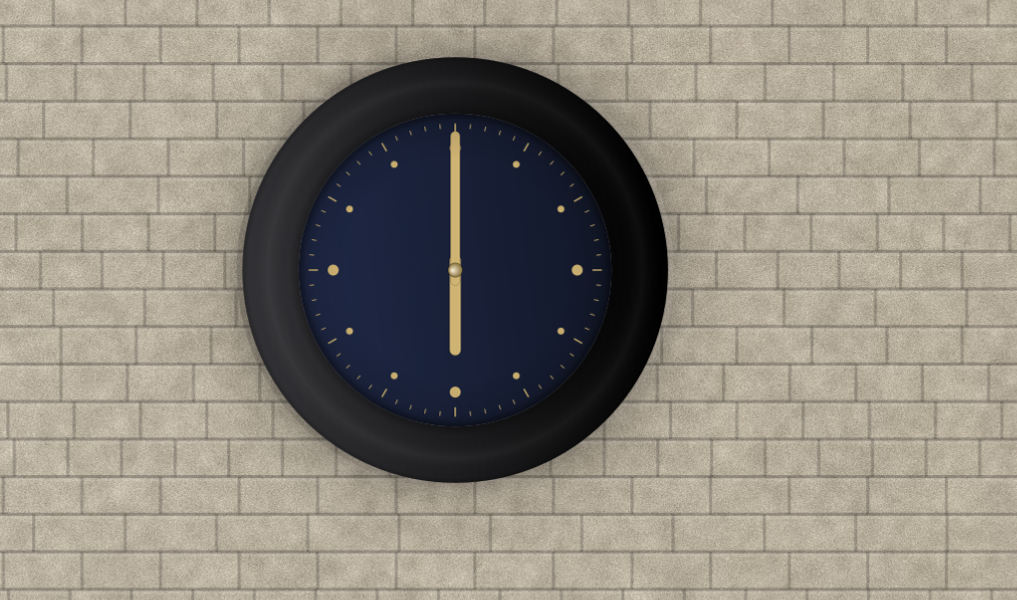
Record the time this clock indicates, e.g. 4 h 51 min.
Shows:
6 h 00 min
